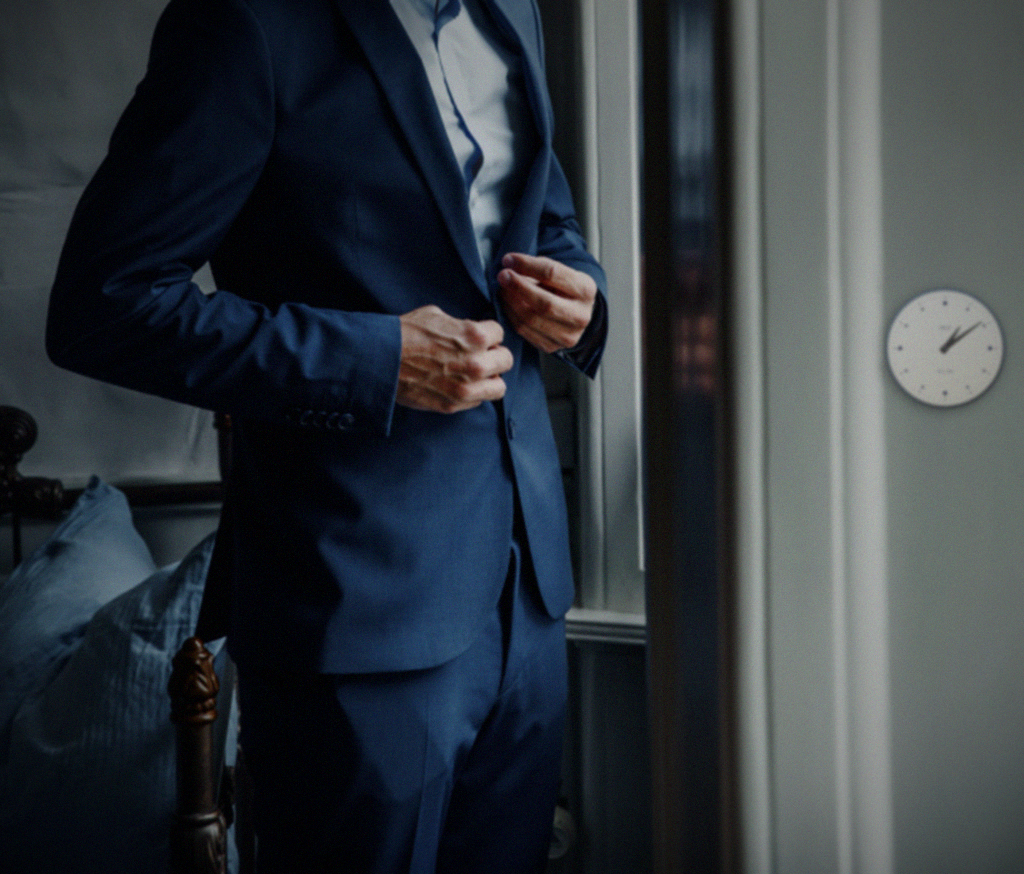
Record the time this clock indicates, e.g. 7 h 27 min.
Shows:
1 h 09 min
